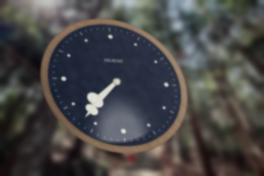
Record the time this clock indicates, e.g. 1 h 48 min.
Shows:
7 h 37 min
